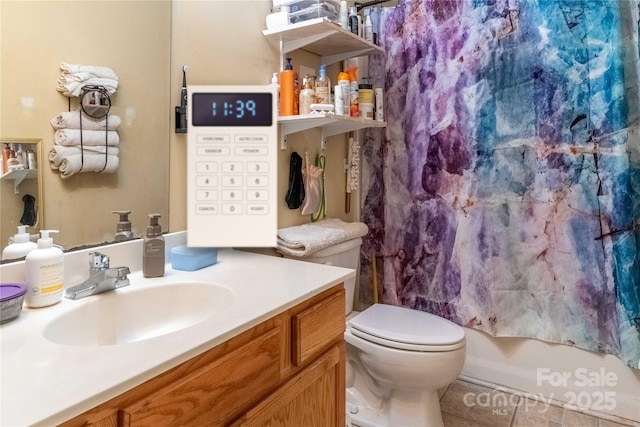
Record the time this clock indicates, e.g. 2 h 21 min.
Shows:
11 h 39 min
